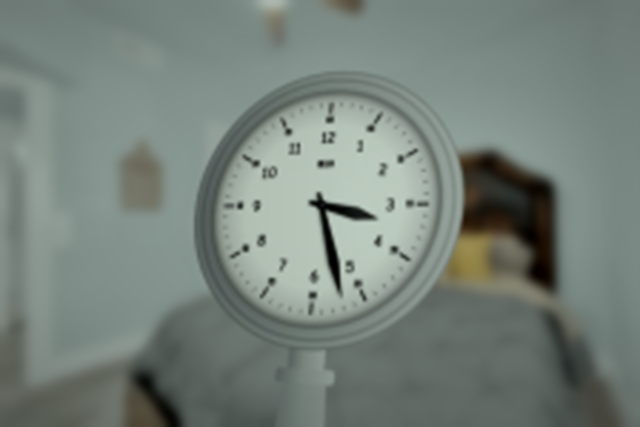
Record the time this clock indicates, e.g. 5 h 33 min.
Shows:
3 h 27 min
